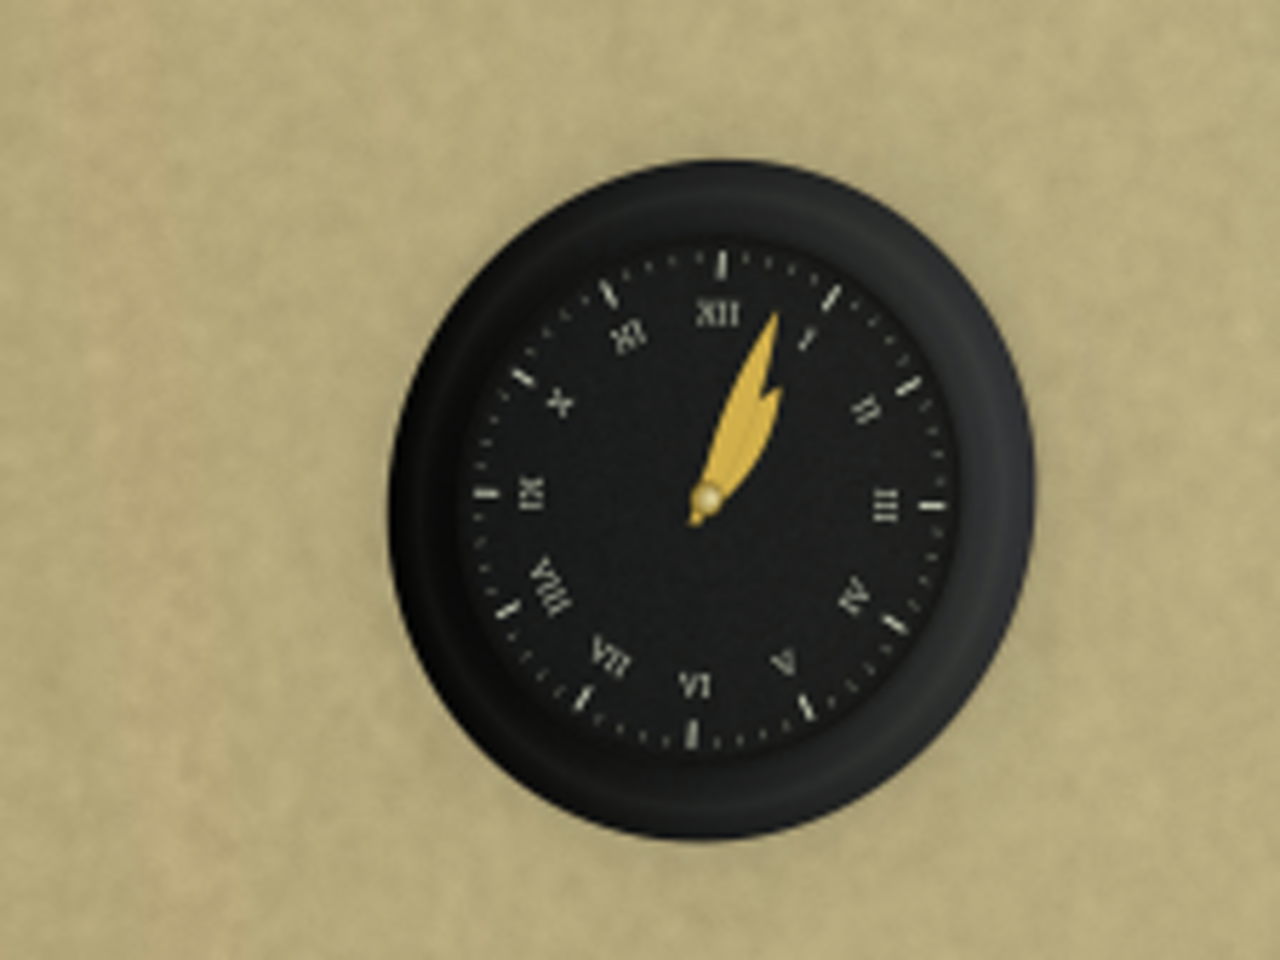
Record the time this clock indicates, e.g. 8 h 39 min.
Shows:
1 h 03 min
